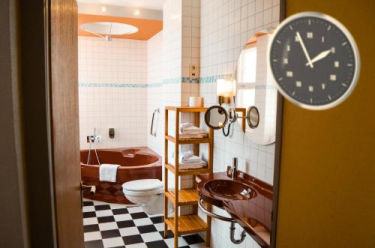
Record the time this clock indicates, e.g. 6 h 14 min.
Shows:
1 h 56 min
